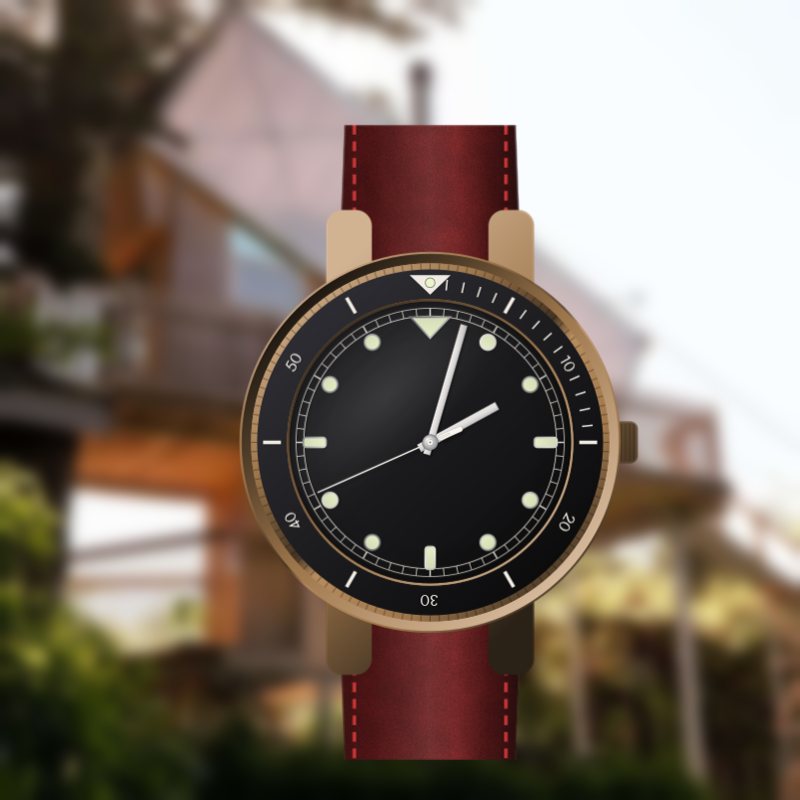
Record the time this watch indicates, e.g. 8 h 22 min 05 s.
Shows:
2 h 02 min 41 s
